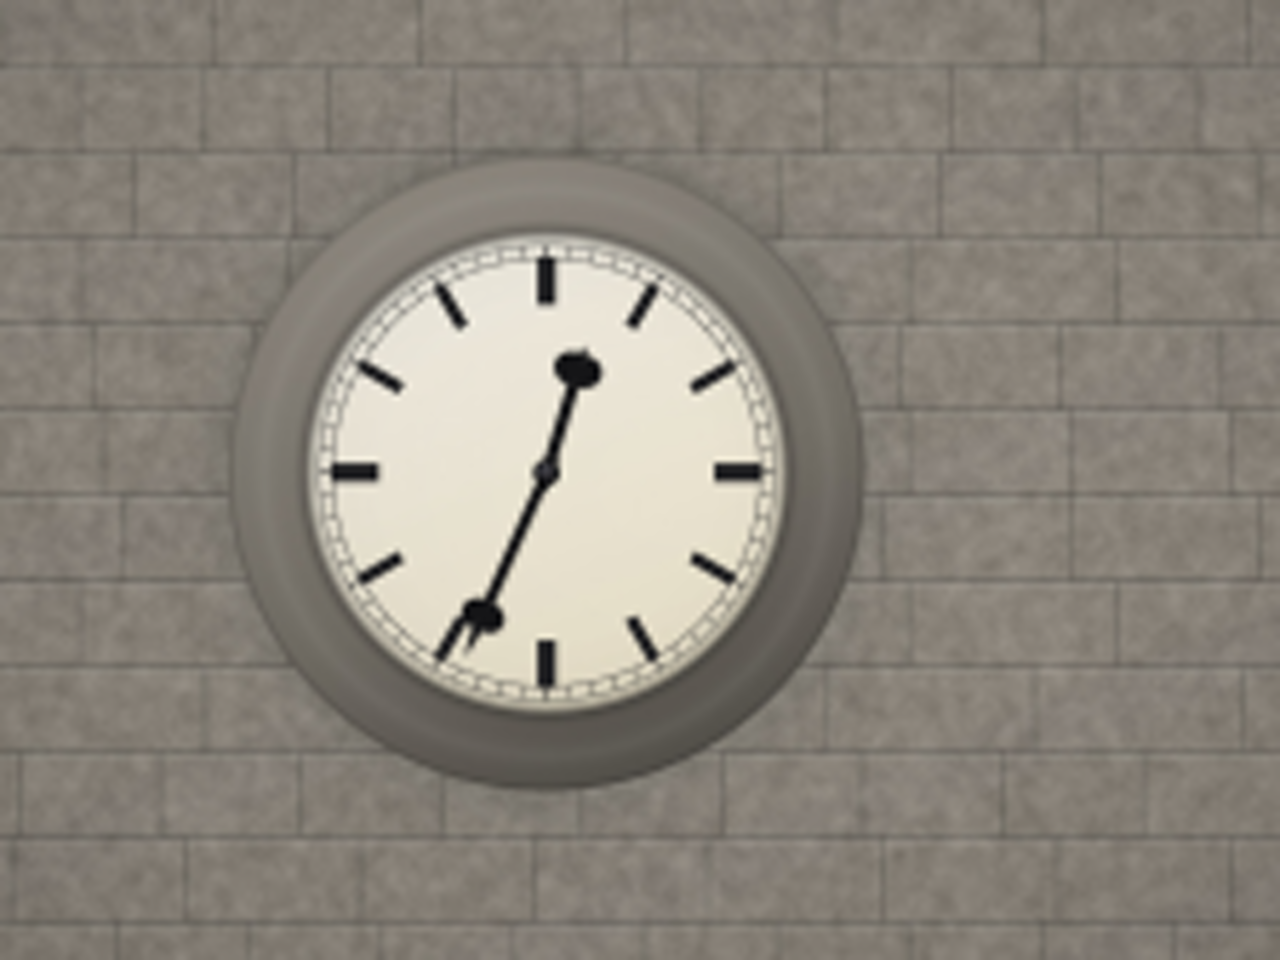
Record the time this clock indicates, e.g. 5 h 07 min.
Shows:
12 h 34 min
